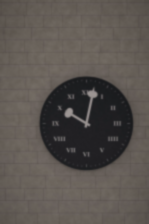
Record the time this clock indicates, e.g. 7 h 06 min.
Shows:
10 h 02 min
